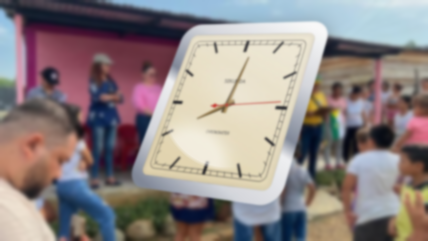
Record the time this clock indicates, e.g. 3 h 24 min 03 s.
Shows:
8 h 01 min 14 s
